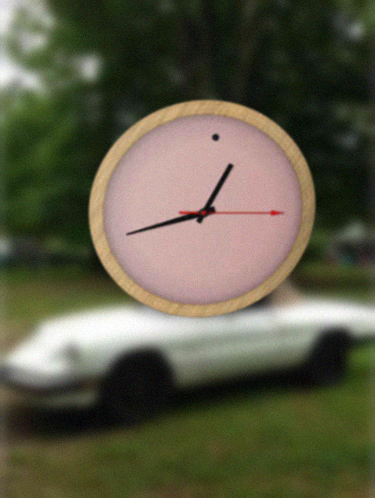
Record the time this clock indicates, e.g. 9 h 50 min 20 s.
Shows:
12 h 41 min 14 s
